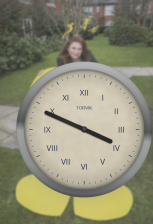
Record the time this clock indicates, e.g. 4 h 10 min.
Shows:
3 h 49 min
